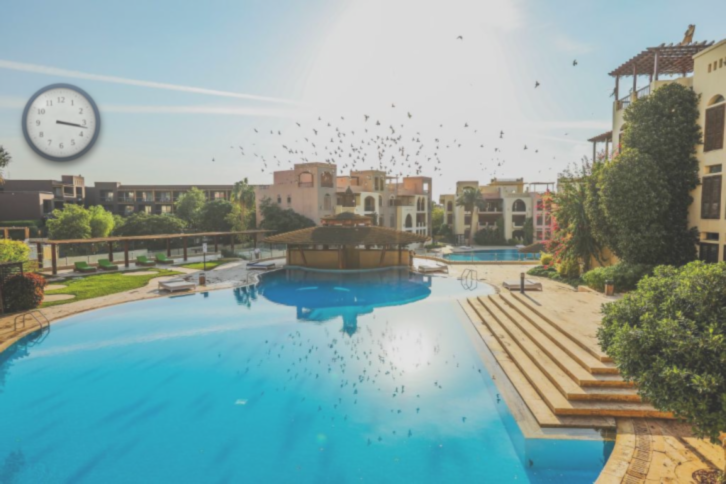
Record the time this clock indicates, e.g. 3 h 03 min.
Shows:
3 h 17 min
